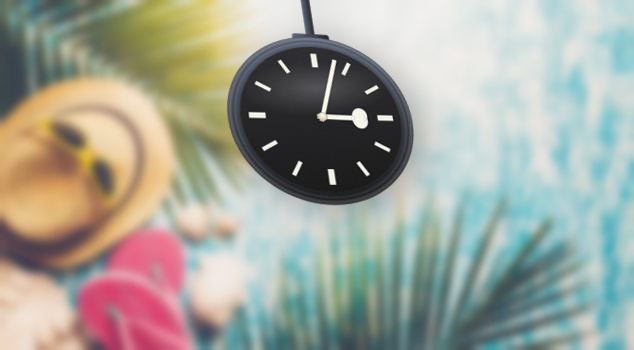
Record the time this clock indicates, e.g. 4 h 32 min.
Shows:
3 h 03 min
